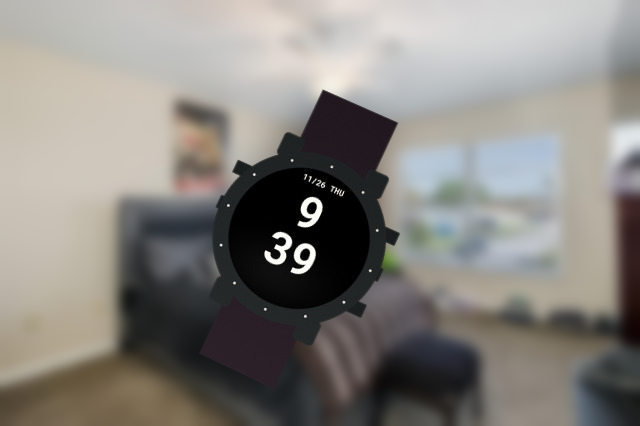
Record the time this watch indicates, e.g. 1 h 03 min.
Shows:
9 h 39 min
